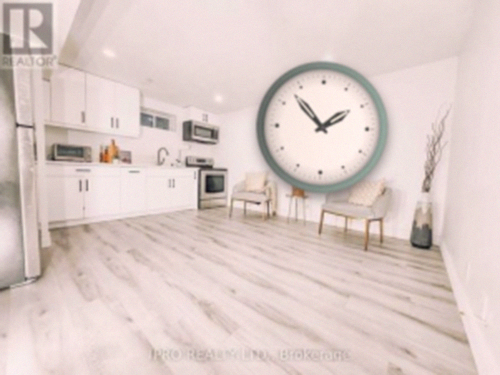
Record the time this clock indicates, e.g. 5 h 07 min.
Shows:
1 h 53 min
